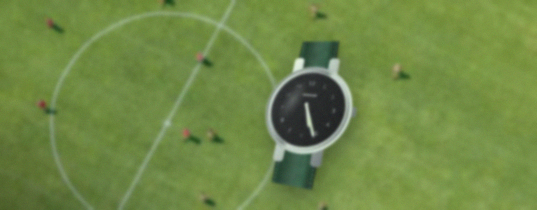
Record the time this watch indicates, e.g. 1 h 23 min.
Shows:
5 h 26 min
